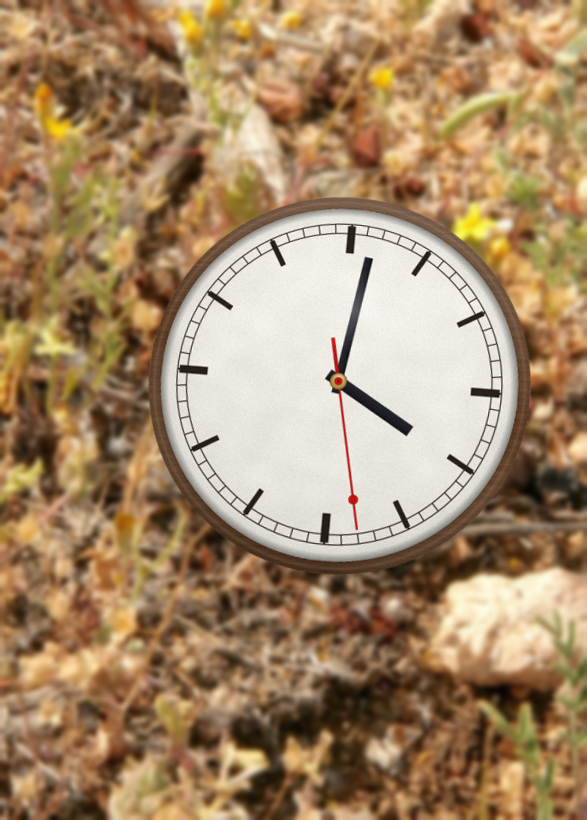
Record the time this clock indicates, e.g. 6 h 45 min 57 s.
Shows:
4 h 01 min 28 s
